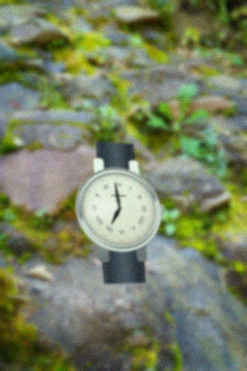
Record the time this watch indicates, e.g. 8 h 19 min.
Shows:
6 h 59 min
